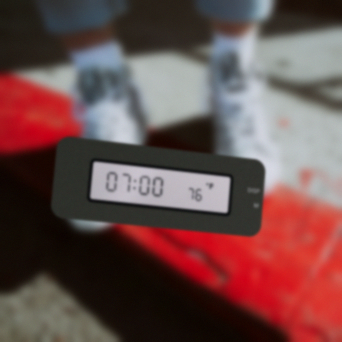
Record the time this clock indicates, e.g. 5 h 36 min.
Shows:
7 h 00 min
